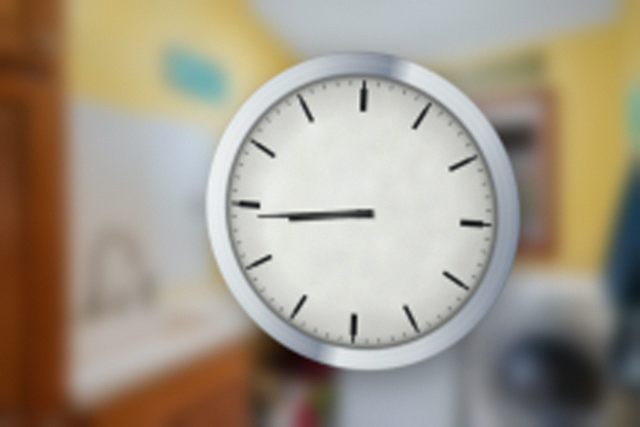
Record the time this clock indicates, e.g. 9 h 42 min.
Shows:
8 h 44 min
